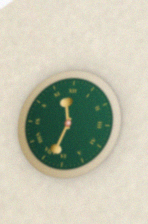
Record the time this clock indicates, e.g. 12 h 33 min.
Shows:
11 h 33 min
